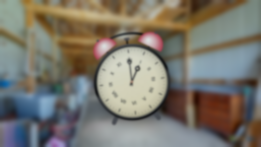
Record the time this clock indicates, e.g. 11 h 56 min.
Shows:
1 h 00 min
